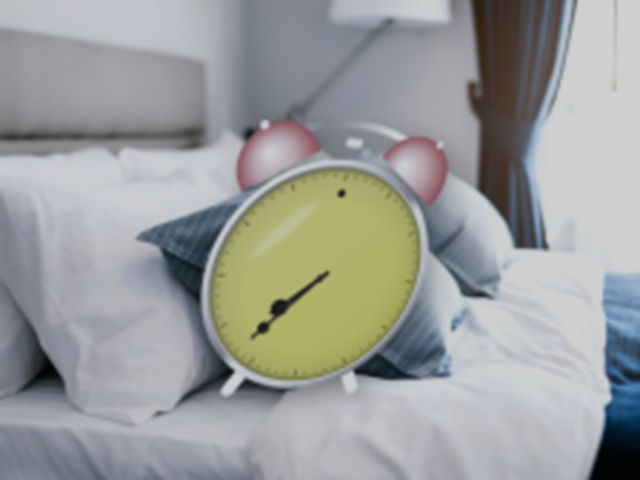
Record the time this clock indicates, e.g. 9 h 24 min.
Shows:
7 h 37 min
